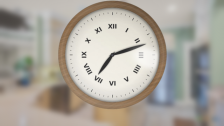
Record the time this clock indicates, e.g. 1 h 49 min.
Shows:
7 h 12 min
